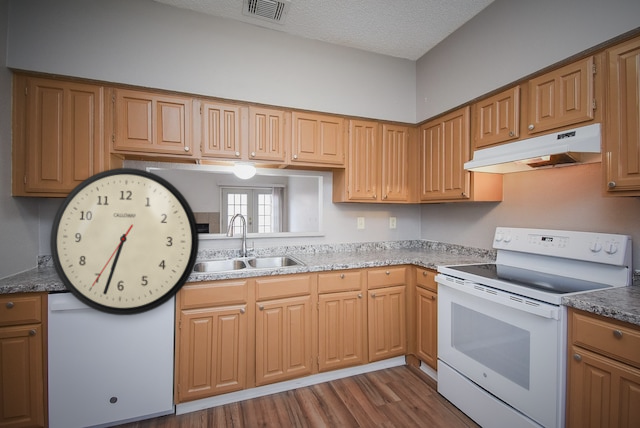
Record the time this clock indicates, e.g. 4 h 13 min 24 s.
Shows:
6 h 32 min 35 s
